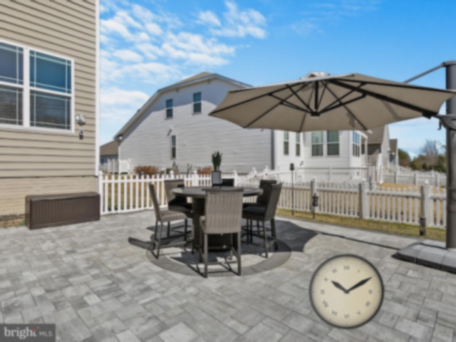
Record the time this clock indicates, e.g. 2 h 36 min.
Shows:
10 h 10 min
